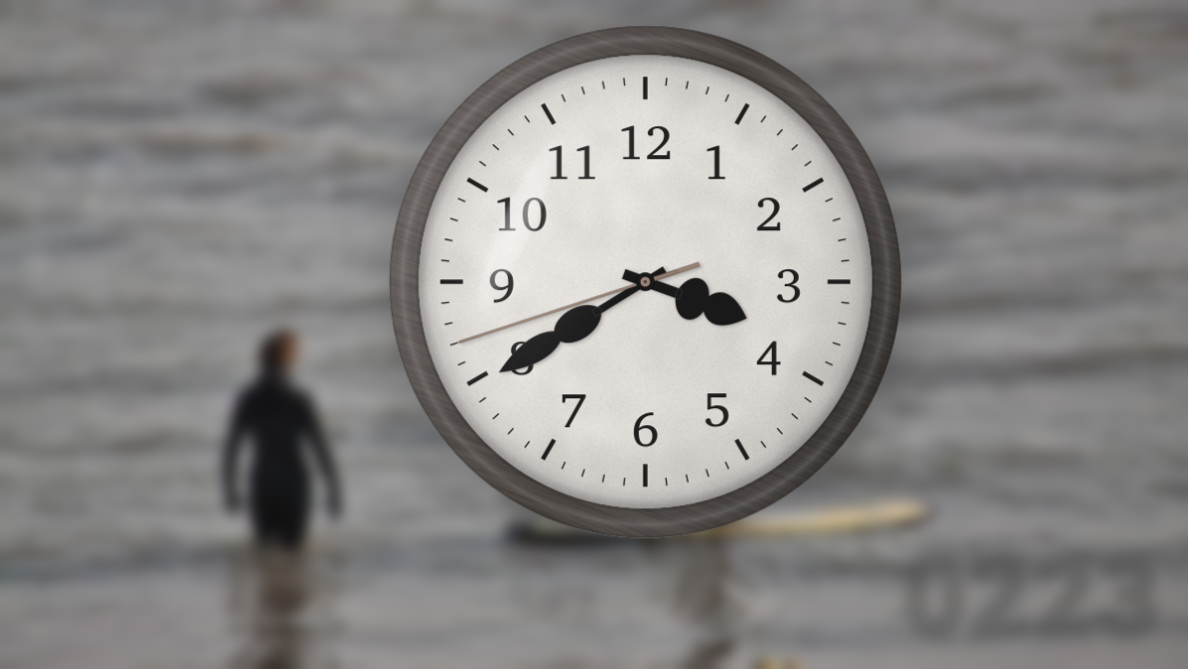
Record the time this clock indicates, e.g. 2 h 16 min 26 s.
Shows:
3 h 39 min 42 s
